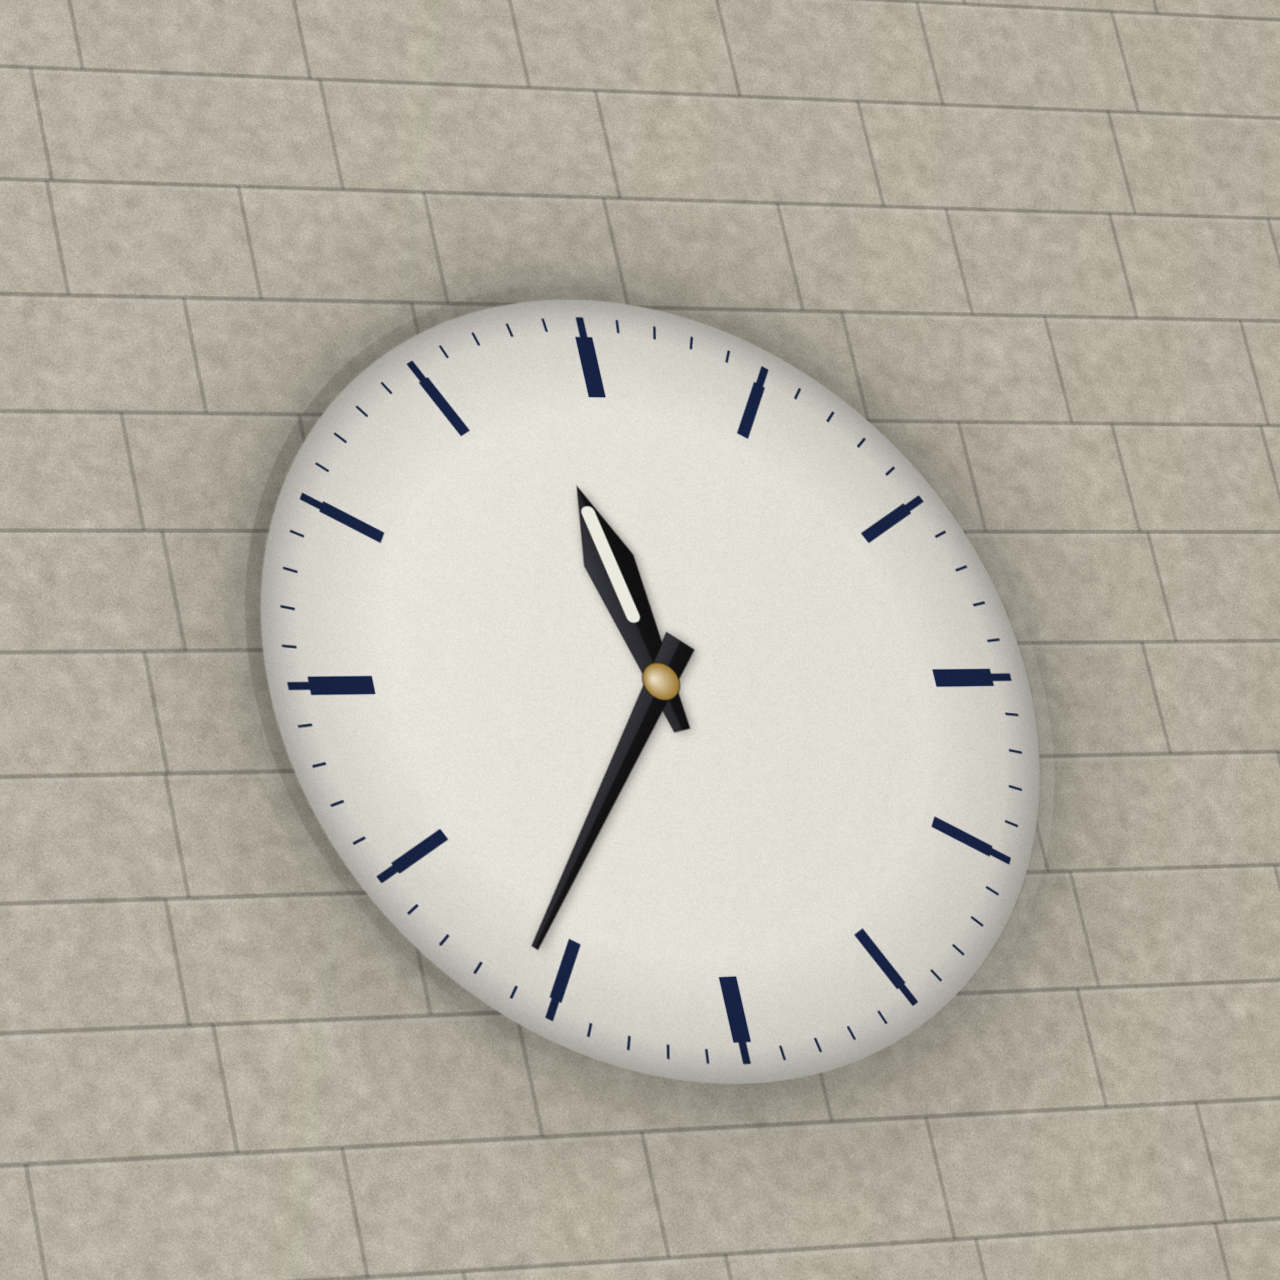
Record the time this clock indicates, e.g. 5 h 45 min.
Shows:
11 h 36 min
